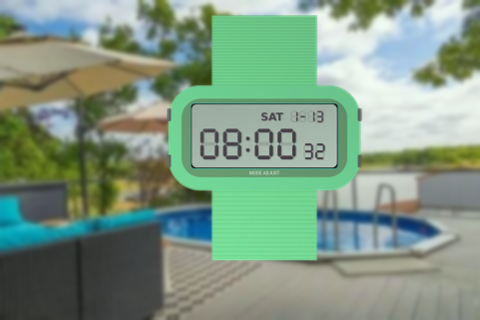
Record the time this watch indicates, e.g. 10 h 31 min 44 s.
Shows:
8 h 00 min 32 s
